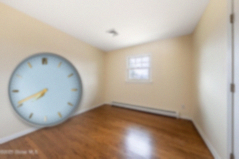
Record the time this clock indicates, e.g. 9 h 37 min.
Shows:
7 h 41 min
